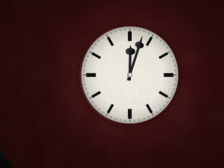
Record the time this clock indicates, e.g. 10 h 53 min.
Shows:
12 h 03 min
